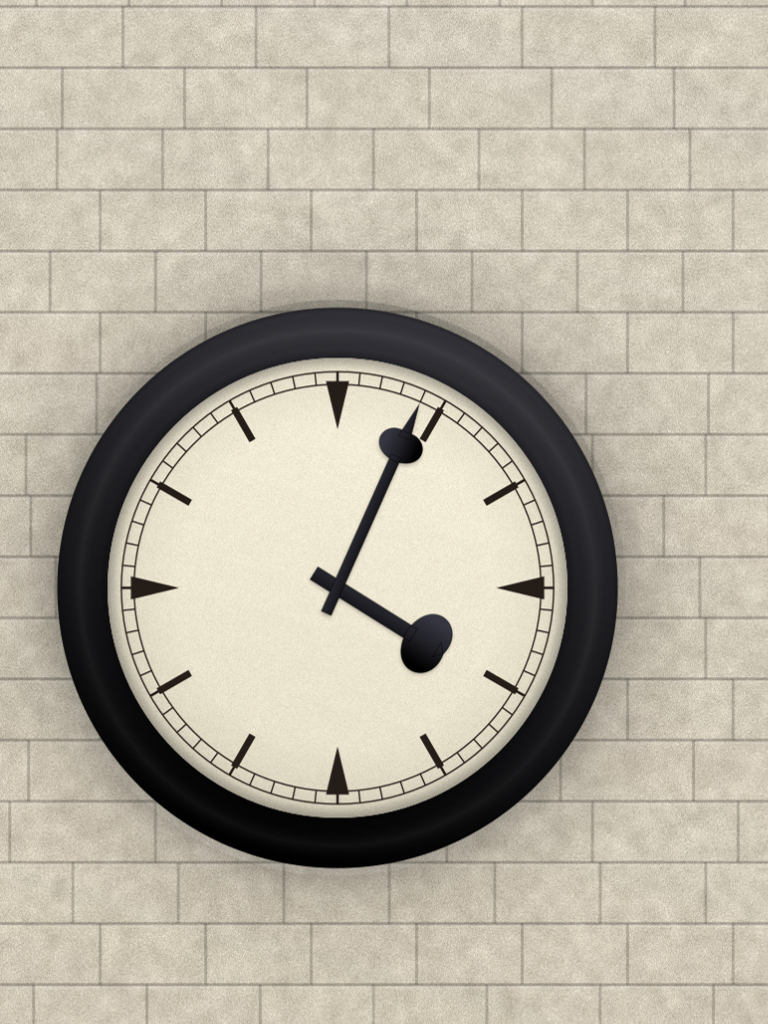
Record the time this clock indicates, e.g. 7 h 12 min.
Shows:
4 h 04 min
